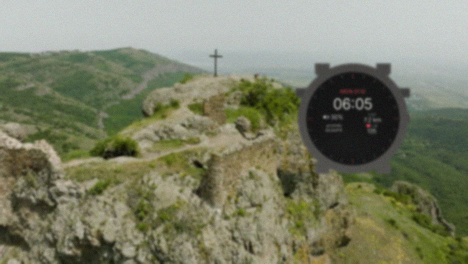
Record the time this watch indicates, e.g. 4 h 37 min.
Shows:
6 h 05 min
